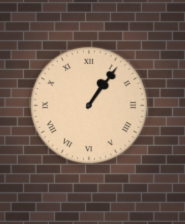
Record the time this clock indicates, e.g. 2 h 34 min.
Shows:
1 h 06 min
